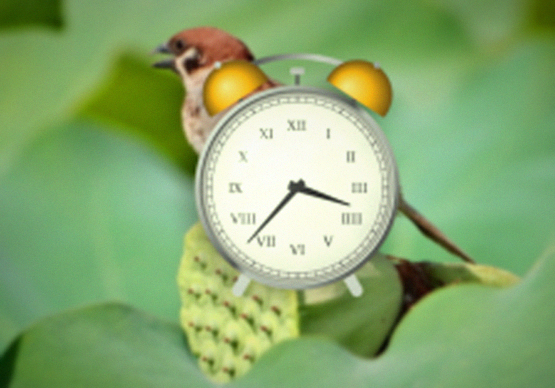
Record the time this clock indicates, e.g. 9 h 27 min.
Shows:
3 h 37 min
